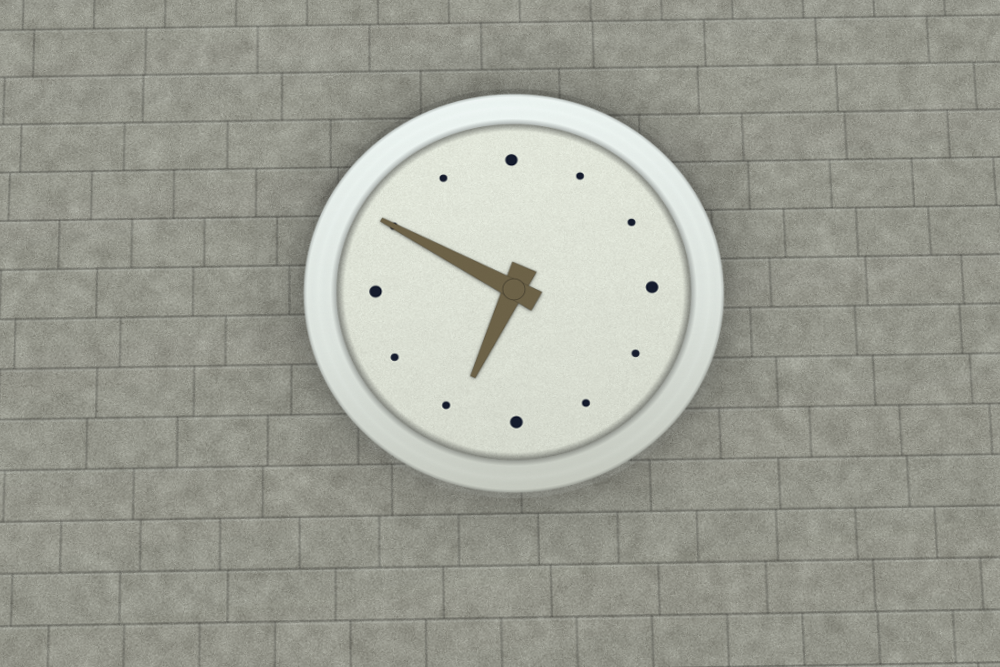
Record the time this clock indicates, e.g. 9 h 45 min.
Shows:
6 h 50 min
